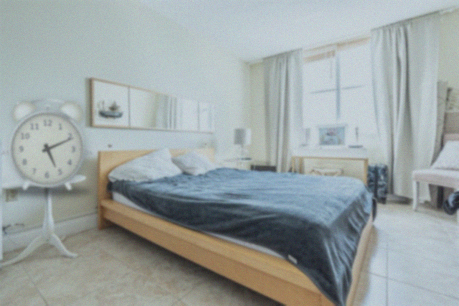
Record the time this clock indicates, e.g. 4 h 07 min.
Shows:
5 h 11 min
